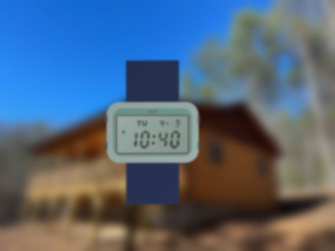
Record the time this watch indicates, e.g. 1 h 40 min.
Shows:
10 h 40 min
